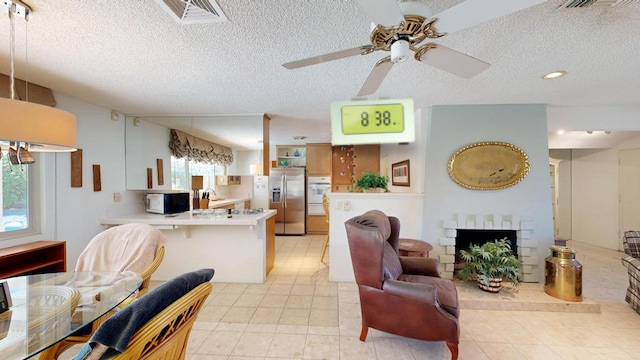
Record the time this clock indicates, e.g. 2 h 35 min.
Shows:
8 h 38 min
